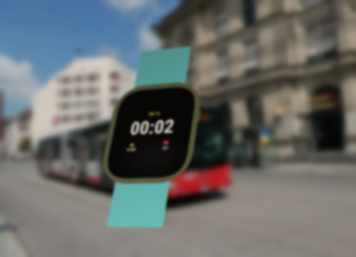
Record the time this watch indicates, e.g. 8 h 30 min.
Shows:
0 h 02 min
